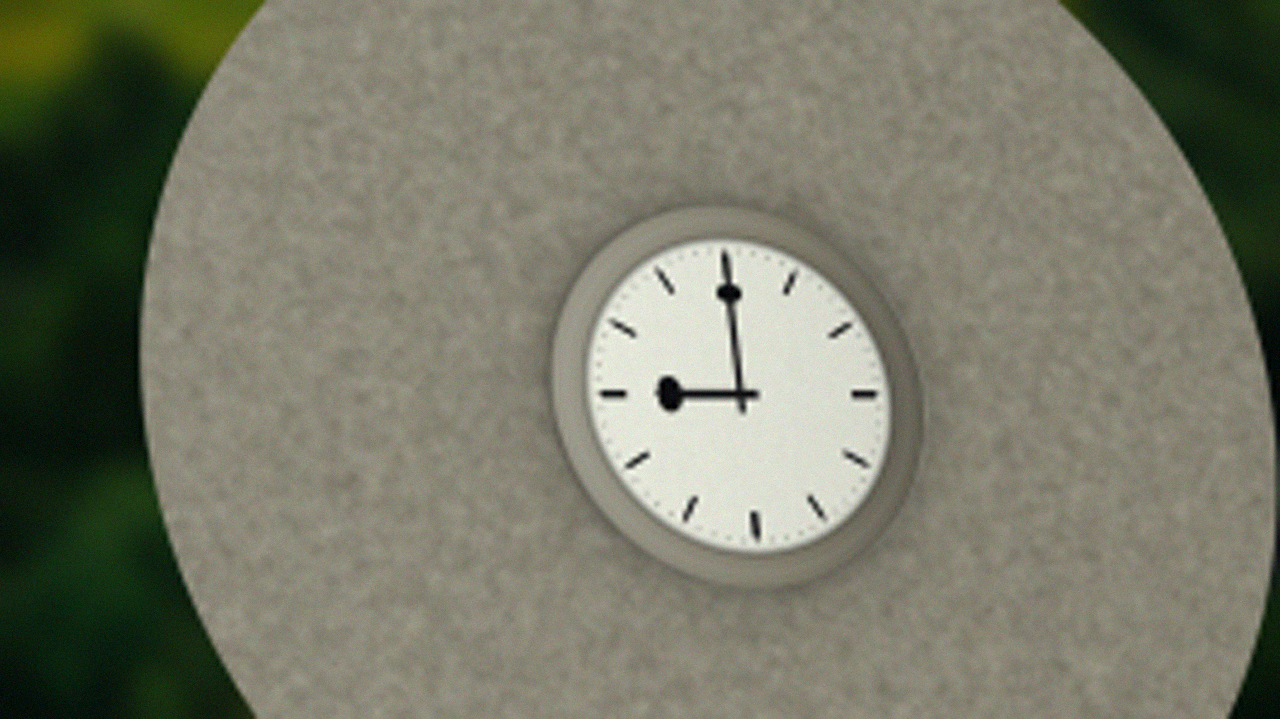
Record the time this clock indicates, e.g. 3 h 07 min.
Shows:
9 h 00 min
